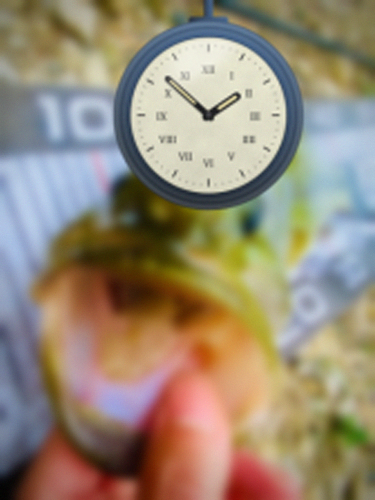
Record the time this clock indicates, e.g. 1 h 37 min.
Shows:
1 h 52 min
